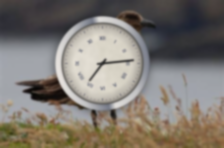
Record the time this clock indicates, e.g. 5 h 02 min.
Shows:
7 h 14 min
